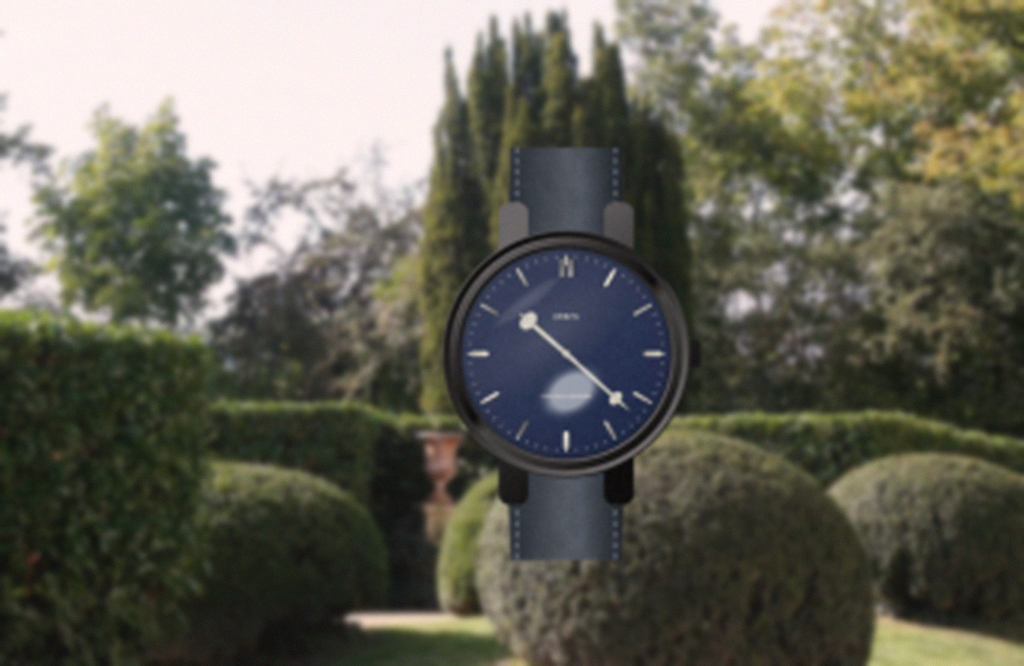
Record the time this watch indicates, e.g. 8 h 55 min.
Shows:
10 h 22 min
